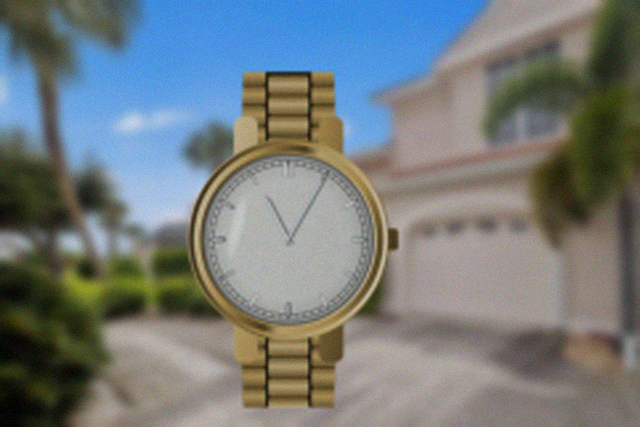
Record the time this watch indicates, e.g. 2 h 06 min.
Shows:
11 h 05 min
